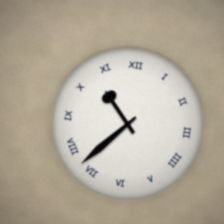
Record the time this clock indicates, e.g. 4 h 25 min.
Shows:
10 h 37 min
